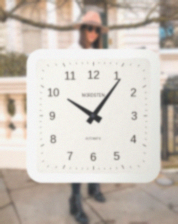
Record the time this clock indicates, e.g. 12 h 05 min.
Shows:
10 h 06 min
